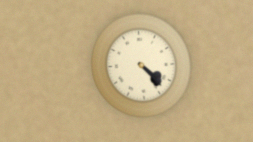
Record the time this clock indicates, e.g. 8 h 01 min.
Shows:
4 h 23 min
